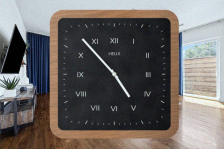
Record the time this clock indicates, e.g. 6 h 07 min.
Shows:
4 h 53 min
